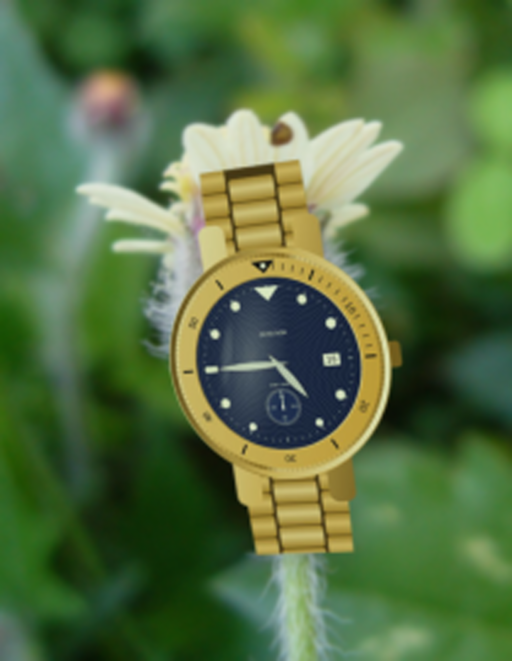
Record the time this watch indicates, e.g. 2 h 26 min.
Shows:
4 h 45 min
